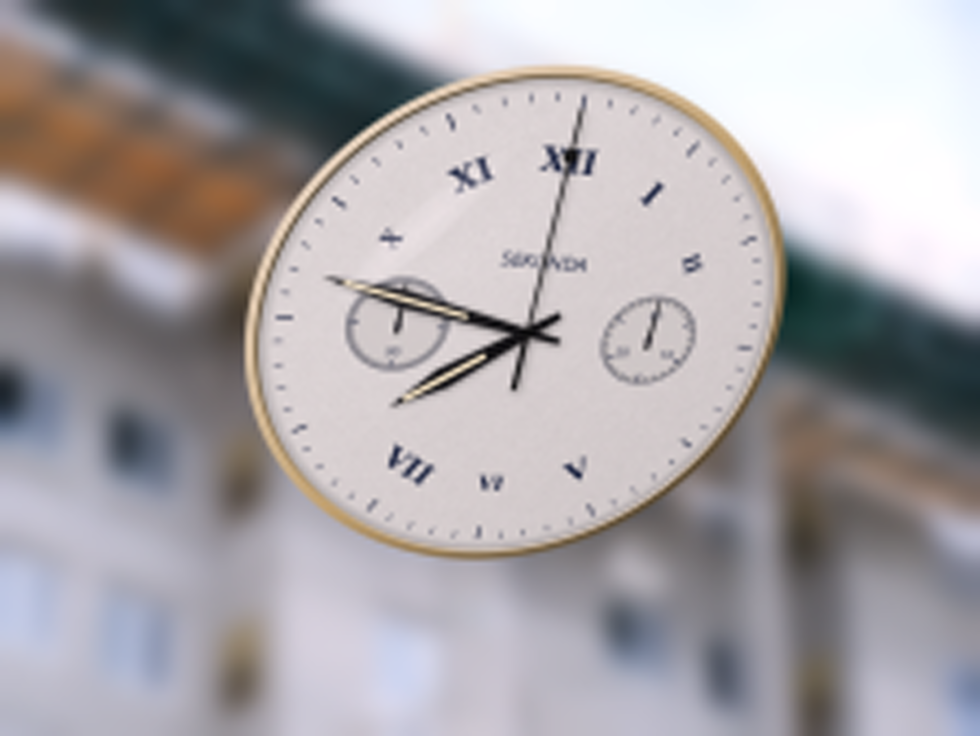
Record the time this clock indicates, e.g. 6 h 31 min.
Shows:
7 h 47 min
